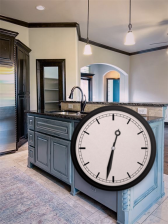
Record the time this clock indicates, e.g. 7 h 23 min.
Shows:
12 h 32 min
